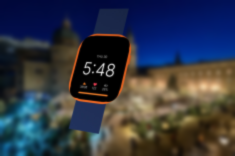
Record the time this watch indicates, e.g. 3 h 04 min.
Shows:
5 h 48 min
